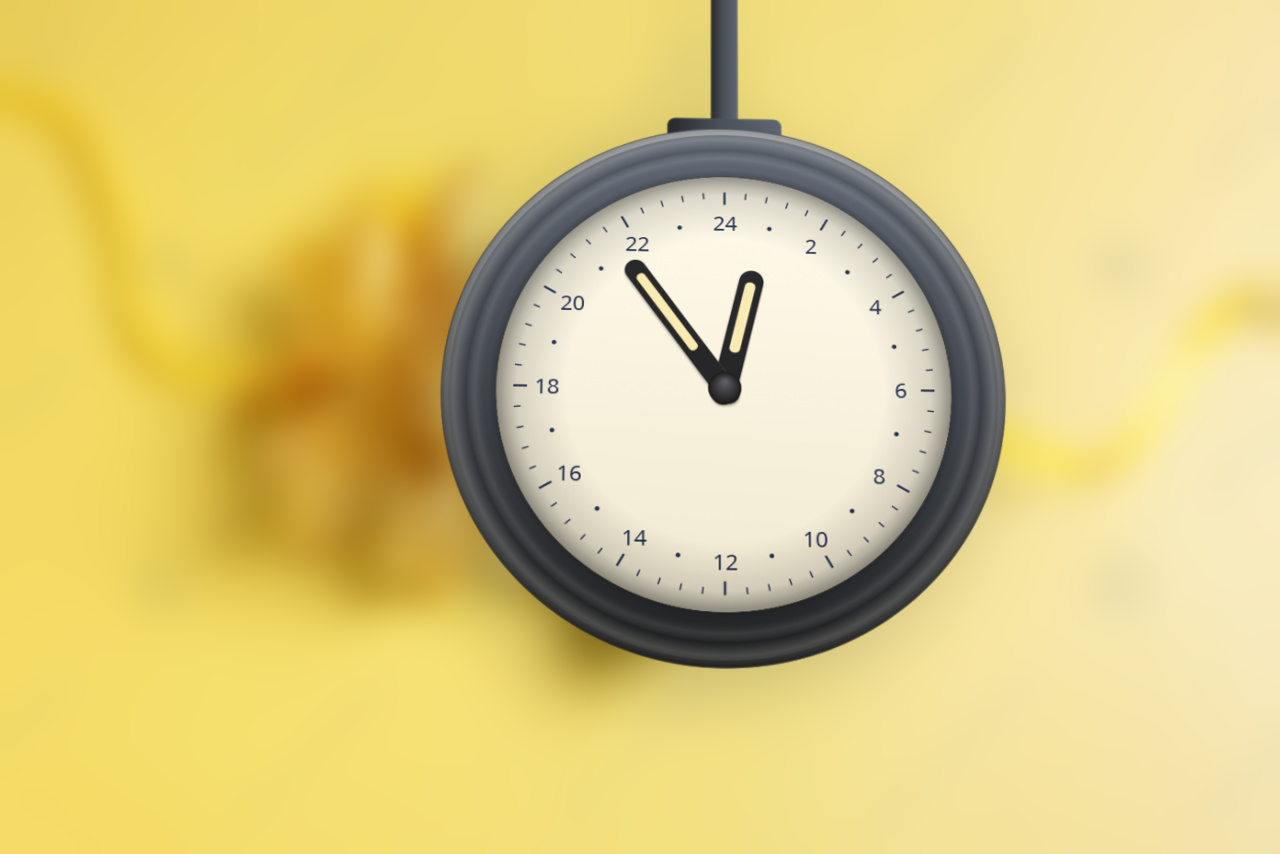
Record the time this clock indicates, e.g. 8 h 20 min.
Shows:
0 h 54 min
